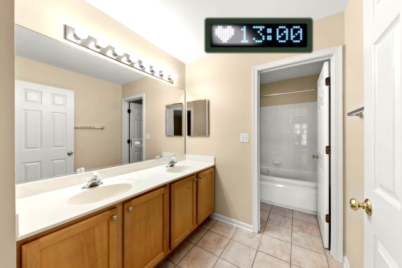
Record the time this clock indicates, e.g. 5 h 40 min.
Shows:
13 h 00 min
